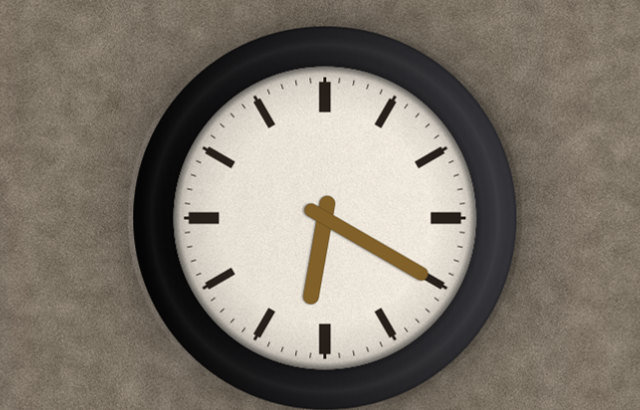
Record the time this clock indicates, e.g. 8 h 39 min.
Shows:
6 h 20 min
